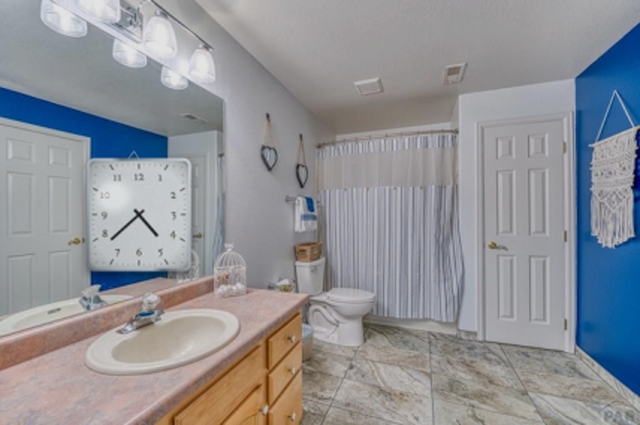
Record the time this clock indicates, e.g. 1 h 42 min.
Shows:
4 h 38 min
